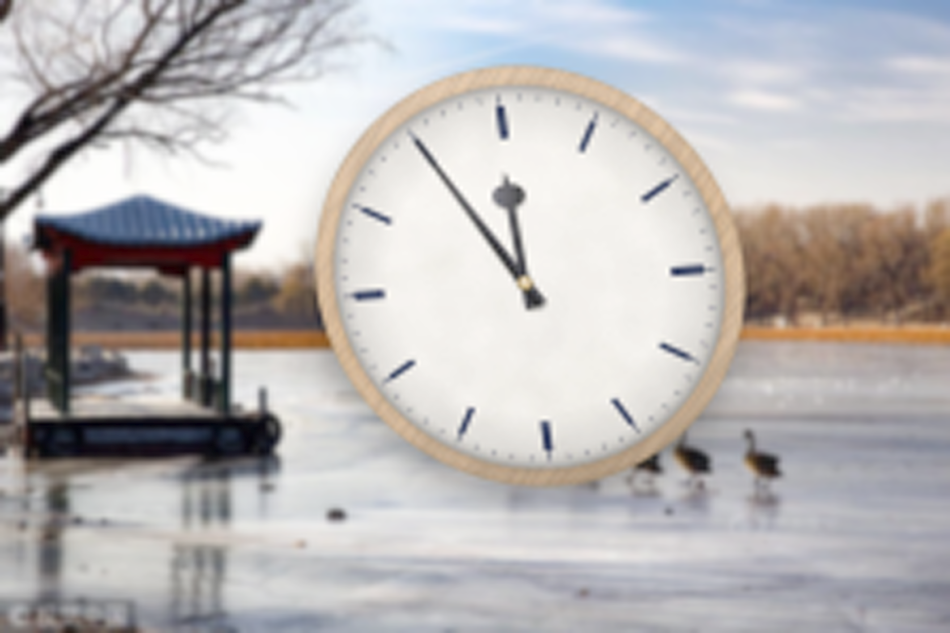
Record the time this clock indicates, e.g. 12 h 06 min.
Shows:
11 h 55 min
